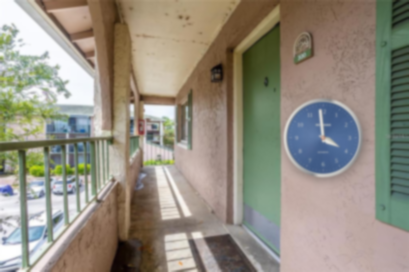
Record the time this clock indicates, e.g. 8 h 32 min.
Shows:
3 h 59 min
